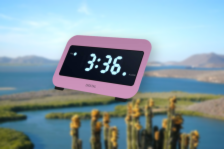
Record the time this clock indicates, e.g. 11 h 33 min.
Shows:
3 h 36 min
